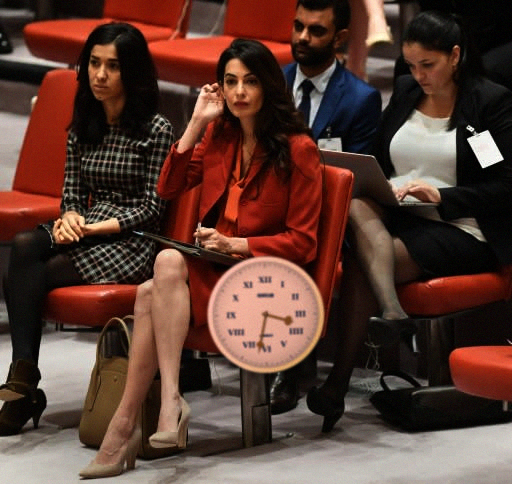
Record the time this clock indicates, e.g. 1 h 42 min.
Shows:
3 h 32 min
